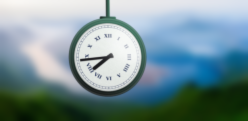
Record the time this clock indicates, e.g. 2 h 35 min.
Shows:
7 h 44 min
